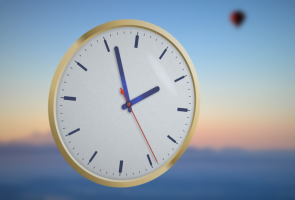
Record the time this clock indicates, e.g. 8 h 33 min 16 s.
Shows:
1 h 56 min 24 s
